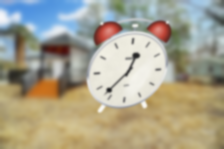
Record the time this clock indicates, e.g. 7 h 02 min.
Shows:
12 h 37 min
